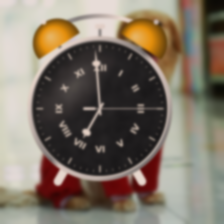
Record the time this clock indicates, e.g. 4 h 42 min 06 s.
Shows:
6 h 59 min 15 s
